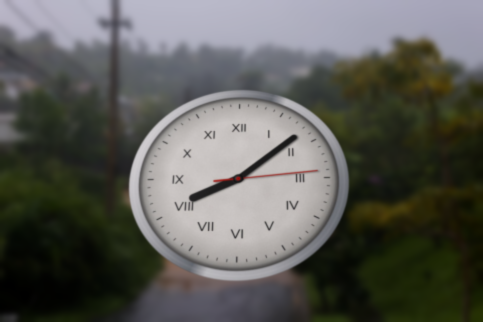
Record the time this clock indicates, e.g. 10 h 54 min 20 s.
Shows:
8 h 08 min 14 s
